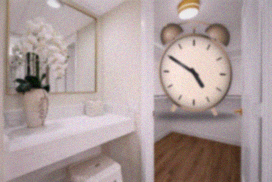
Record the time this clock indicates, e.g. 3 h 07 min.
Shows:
4 h 50 min
